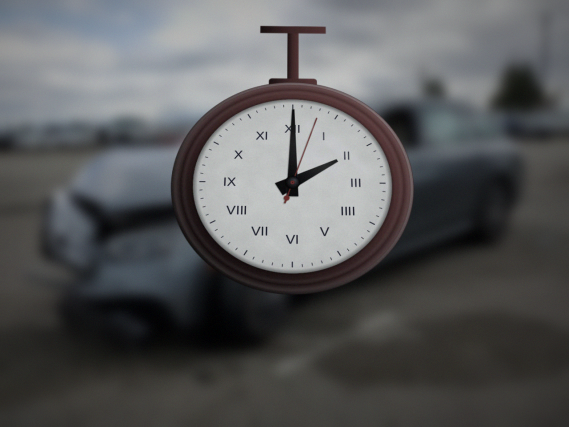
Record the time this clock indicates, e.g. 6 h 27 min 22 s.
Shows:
2 h 00 min 03 s
